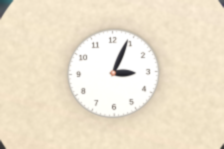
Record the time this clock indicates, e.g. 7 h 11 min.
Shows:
3 h 04 min
